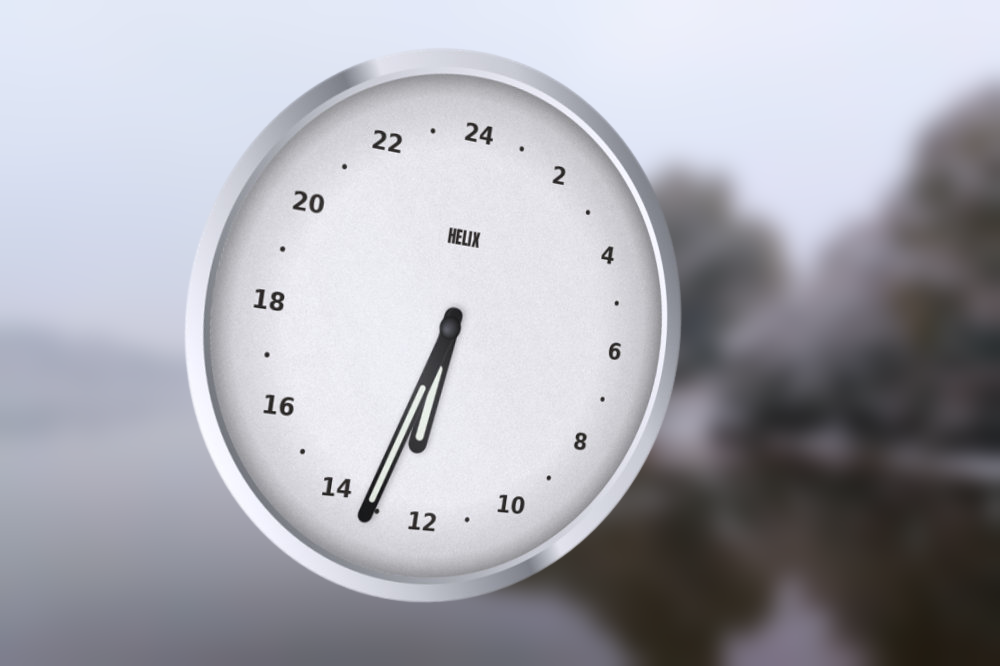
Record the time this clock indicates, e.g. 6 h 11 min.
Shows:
12 h 33 min
